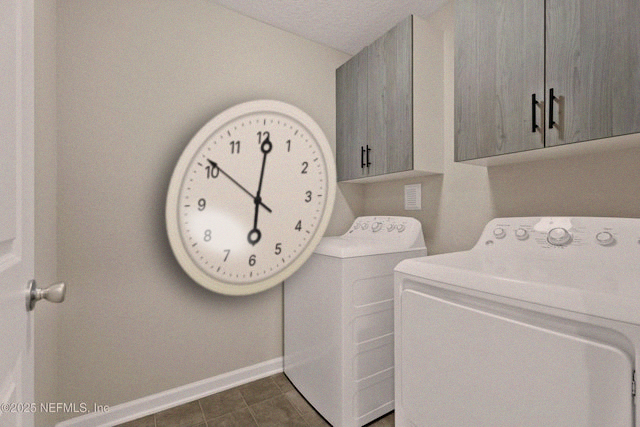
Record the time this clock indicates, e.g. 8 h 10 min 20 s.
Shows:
6 h 00 min 51 s
